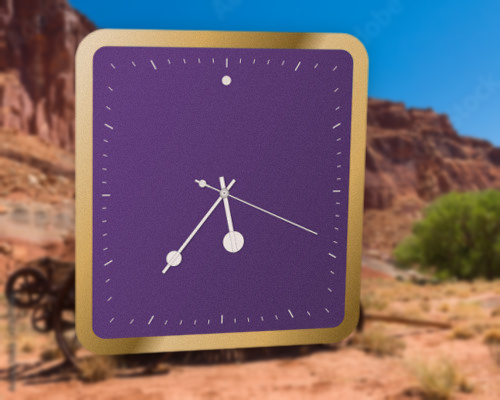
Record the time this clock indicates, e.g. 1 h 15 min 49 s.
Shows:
5 h 36 min 19 s
